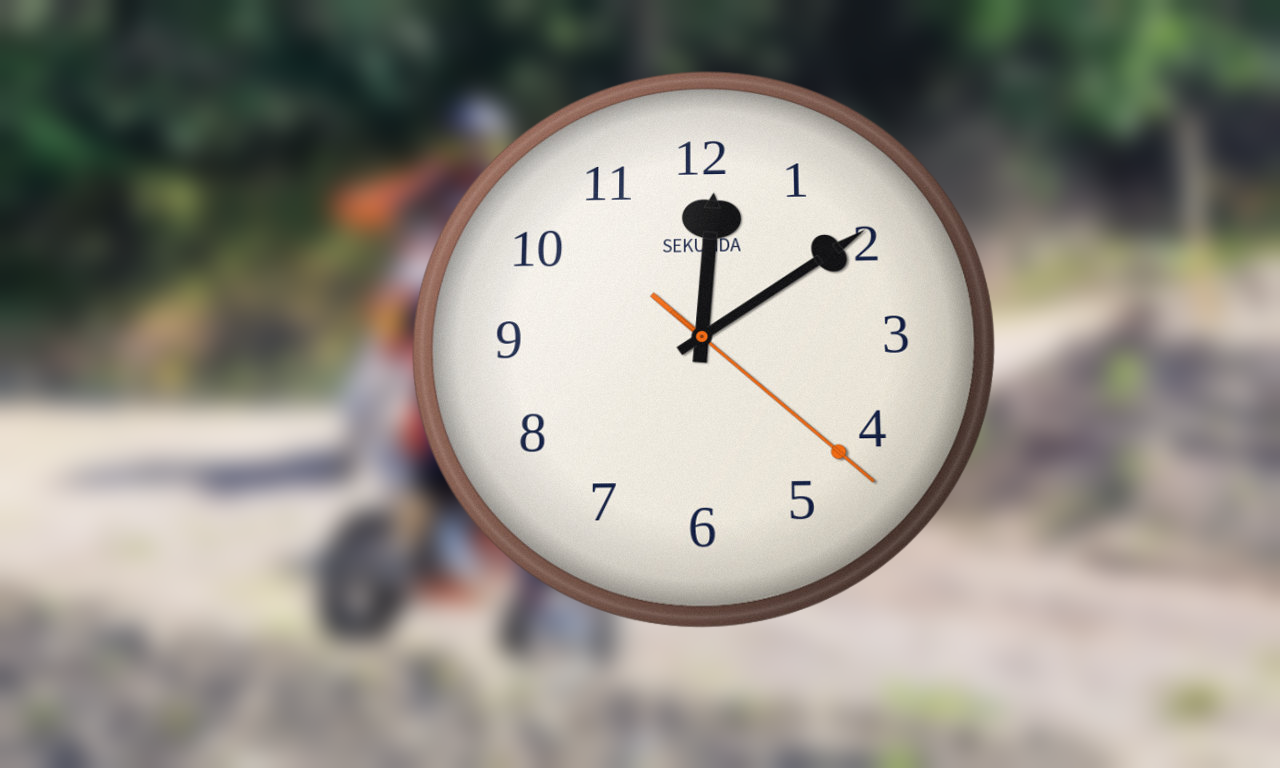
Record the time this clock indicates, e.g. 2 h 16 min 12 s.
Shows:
12 h 09 min 22 s
